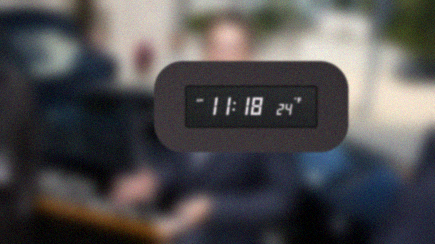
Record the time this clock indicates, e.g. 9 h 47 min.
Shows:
11 h 18 min
